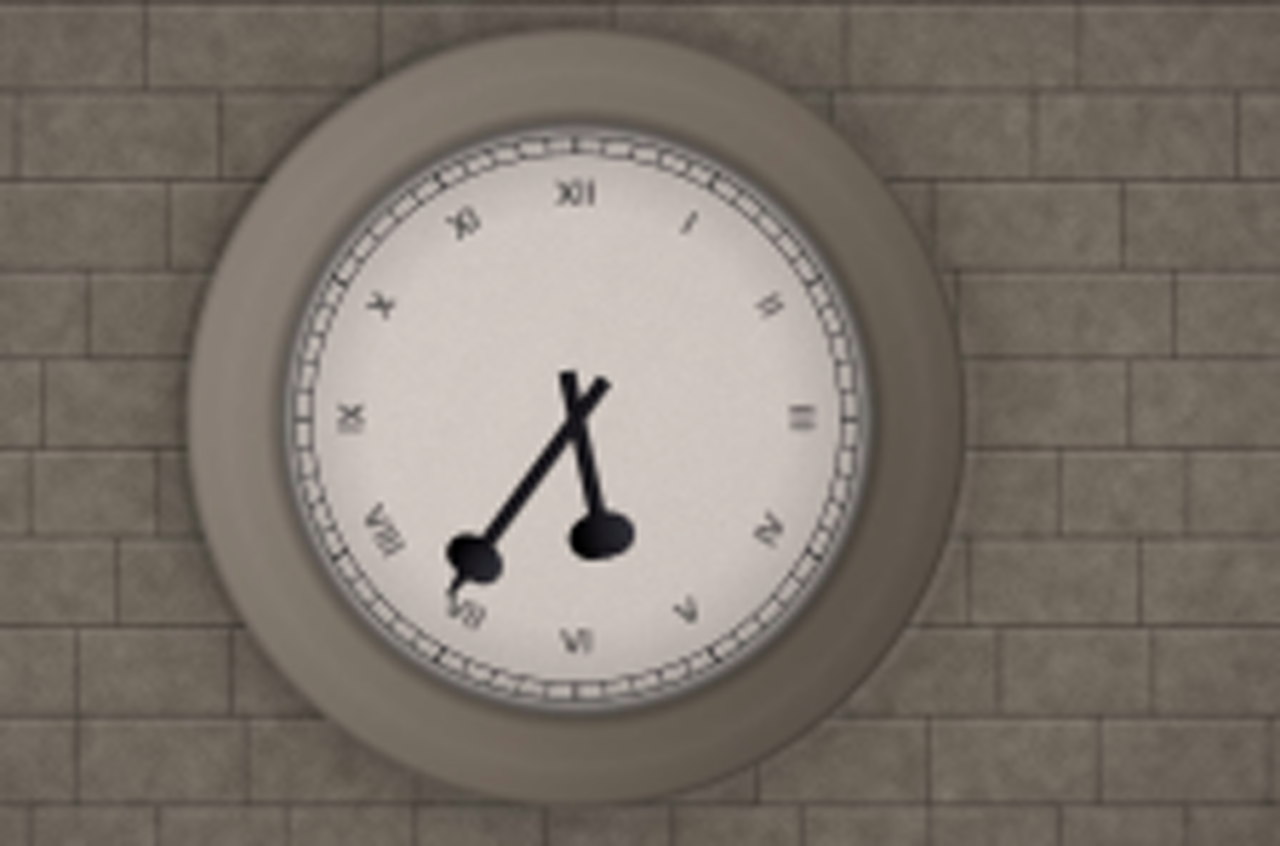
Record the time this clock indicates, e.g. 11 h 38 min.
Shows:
5 h 36 min
